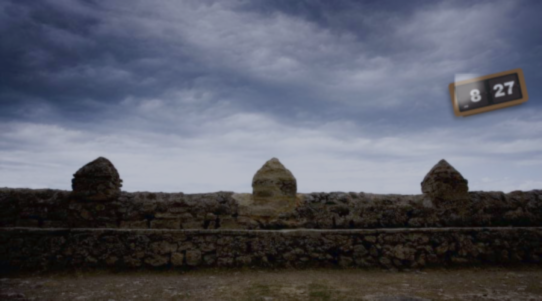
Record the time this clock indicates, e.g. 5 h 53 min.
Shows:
8 h 27 min
